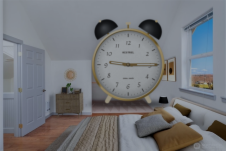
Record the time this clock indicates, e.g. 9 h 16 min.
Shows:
9 h 15 min
